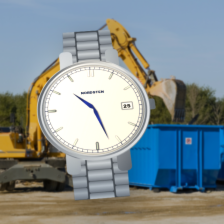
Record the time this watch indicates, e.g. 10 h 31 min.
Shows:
10 h 27 min
